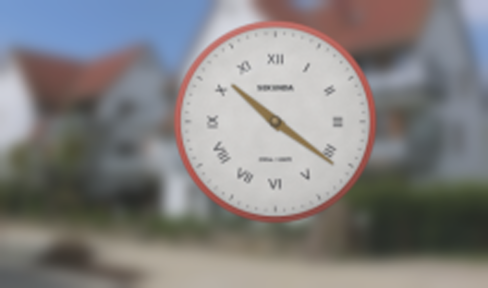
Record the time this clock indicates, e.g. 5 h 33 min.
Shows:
10 h 21 min
